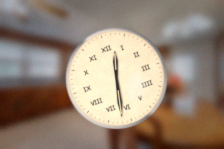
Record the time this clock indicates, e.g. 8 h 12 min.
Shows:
12 h 32 min
